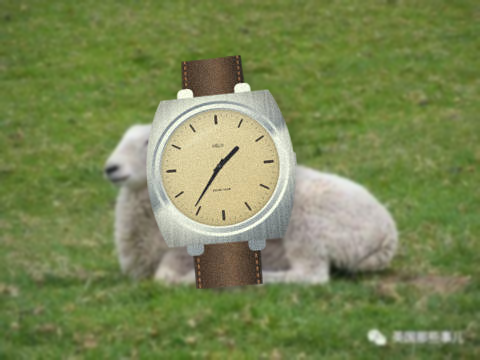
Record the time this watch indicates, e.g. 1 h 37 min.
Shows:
1 h 36 min
